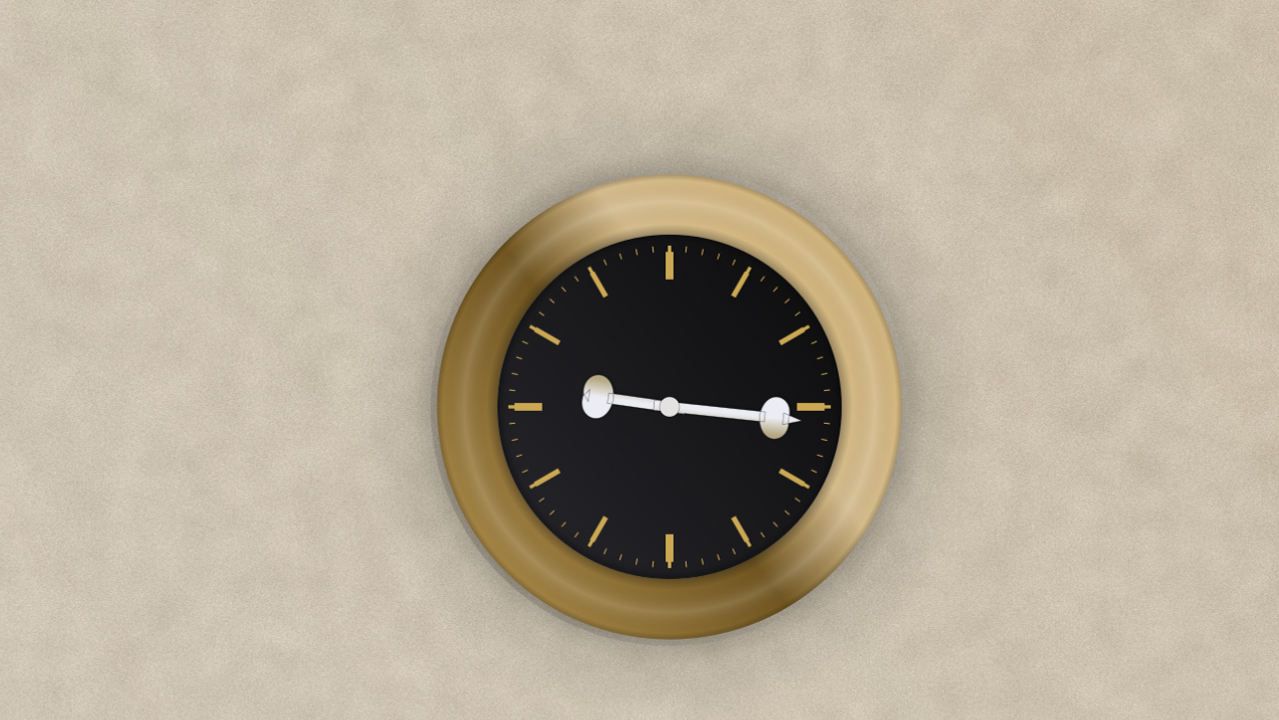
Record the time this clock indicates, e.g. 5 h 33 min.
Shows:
9 h 16 min
